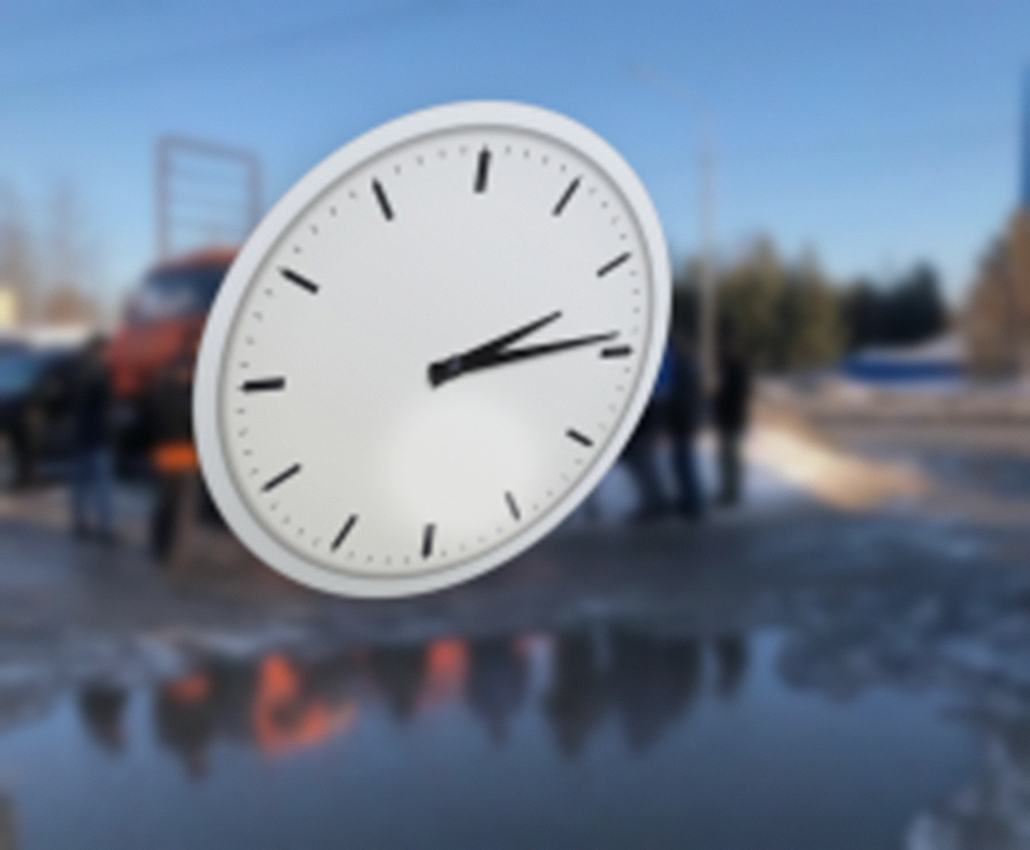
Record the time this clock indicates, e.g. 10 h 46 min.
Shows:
2 h 14 min
